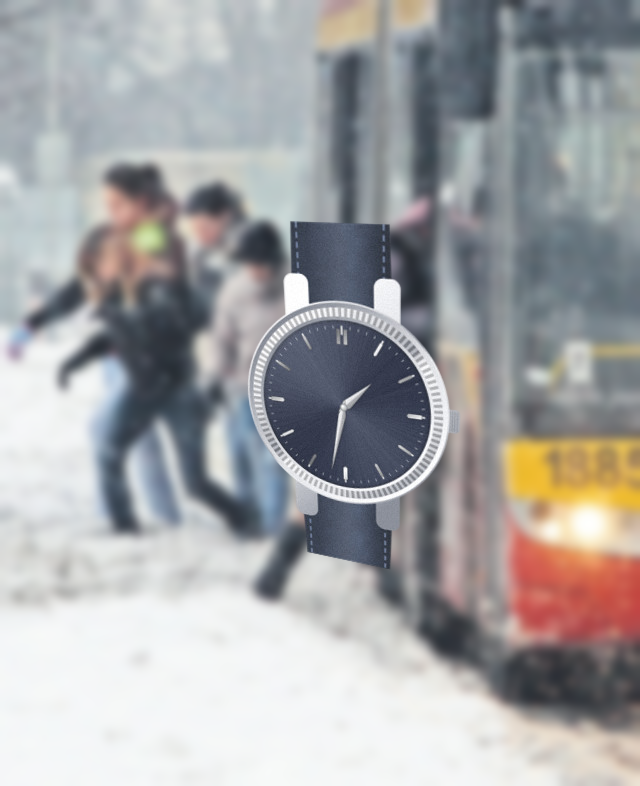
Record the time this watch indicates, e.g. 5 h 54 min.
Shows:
1 h 32 min
